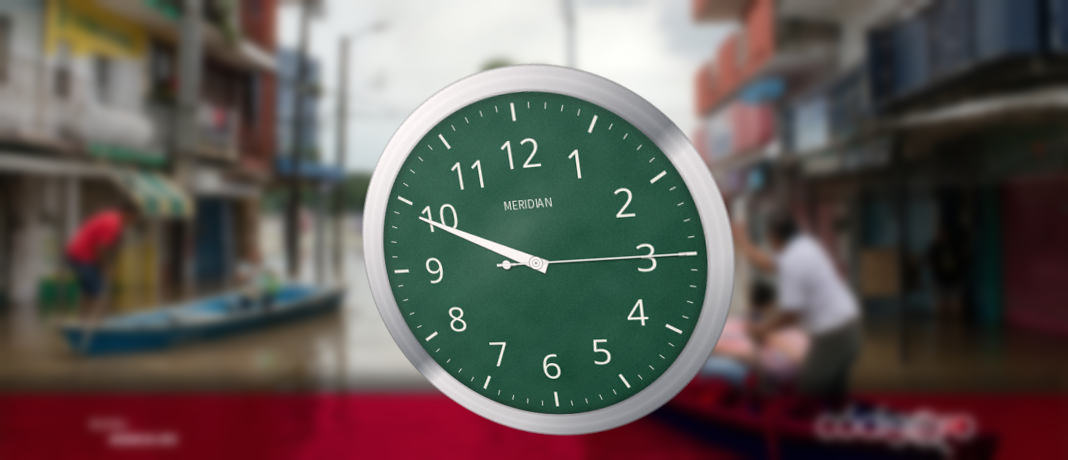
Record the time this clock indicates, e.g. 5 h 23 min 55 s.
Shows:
9 h 49 min 15 s
